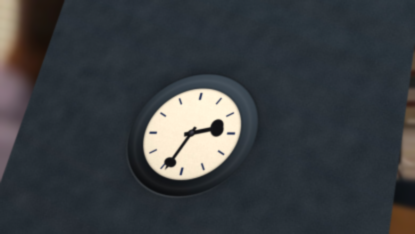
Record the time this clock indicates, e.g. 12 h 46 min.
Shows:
2 h 34 min
